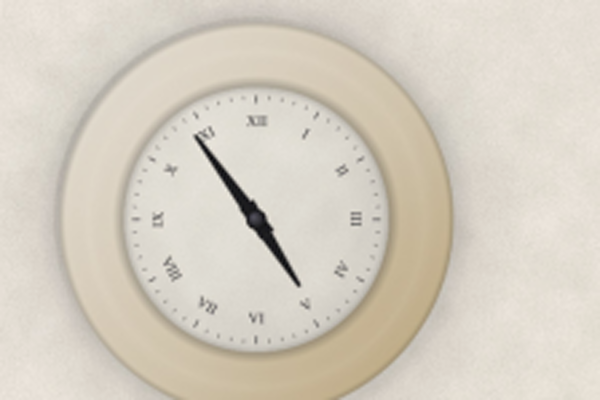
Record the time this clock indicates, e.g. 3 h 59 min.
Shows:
4 h 54 min
